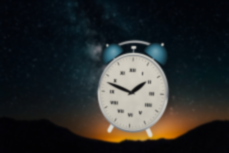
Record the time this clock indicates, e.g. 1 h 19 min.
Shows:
1 h 48 min
